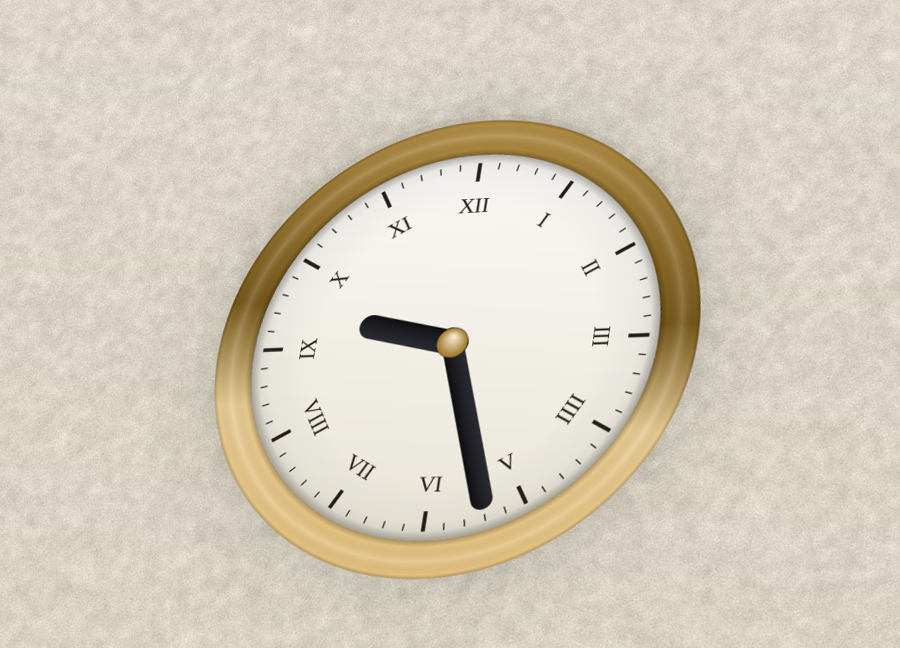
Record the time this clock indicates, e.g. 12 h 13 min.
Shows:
9 h 27 min
